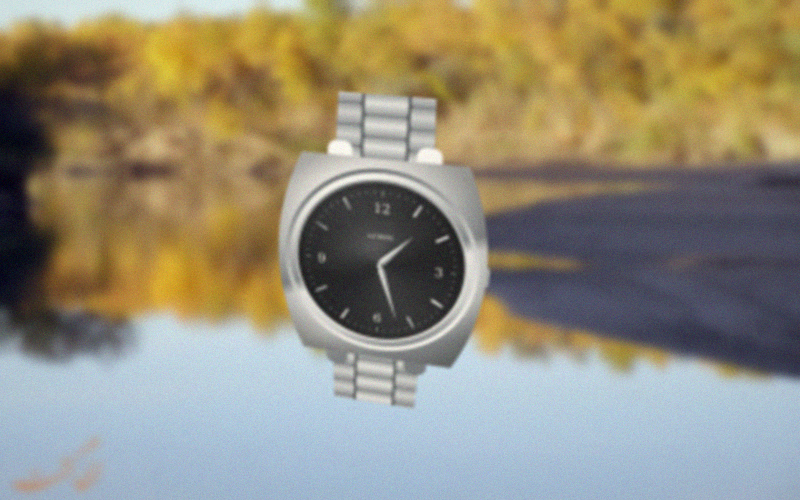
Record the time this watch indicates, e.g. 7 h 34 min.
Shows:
1 h 27 min
